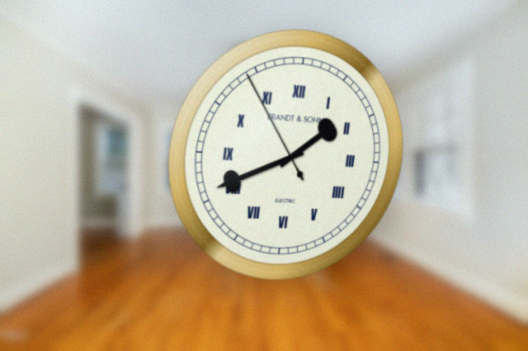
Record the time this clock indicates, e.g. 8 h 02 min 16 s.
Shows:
1 h 40 min 54 s
